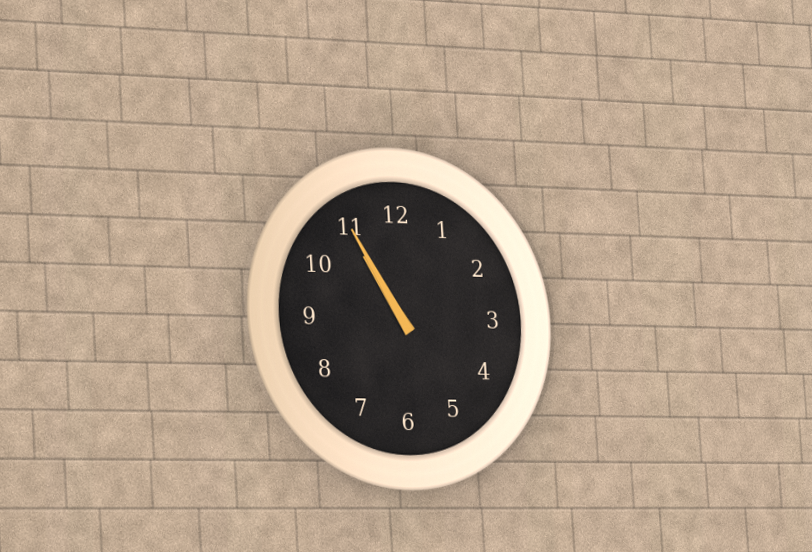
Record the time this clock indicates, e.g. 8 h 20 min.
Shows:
10 h 55 min
